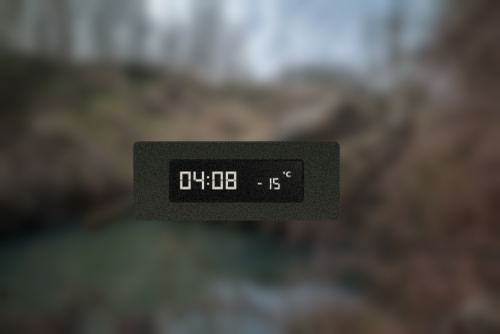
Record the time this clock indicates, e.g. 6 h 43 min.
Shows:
4 h 08 min
